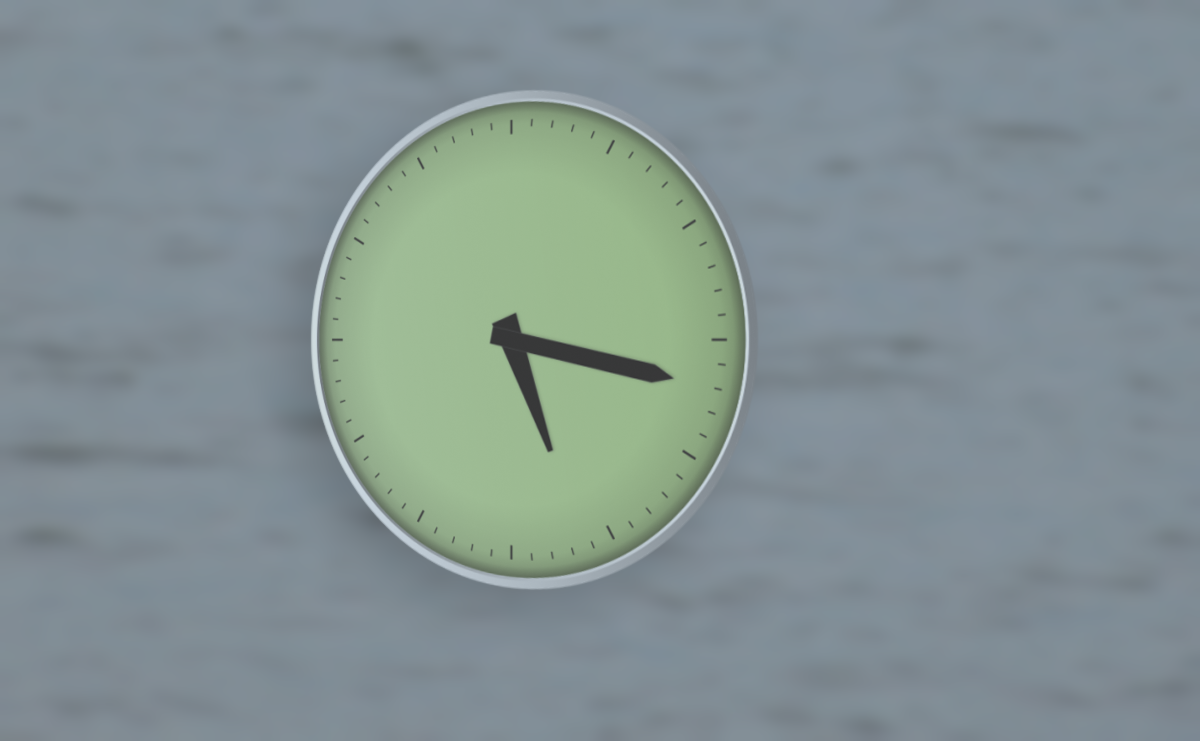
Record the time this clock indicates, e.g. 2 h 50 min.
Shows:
5 h 17 min
